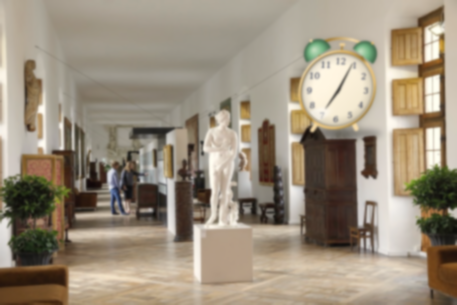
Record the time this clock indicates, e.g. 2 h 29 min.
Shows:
7 h 04 min
